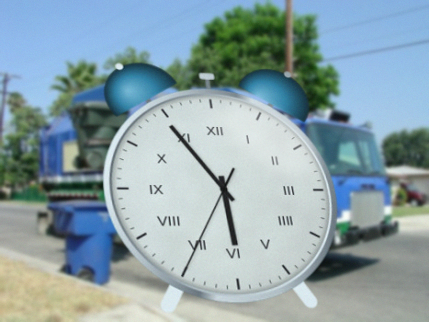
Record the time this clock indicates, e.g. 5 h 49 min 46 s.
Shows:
5 h 54 min 35 s
